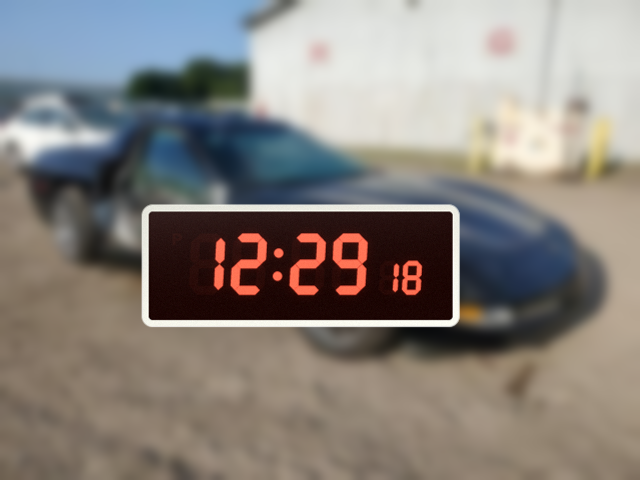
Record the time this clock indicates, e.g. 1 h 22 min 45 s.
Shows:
12 h 29 min 18 s
